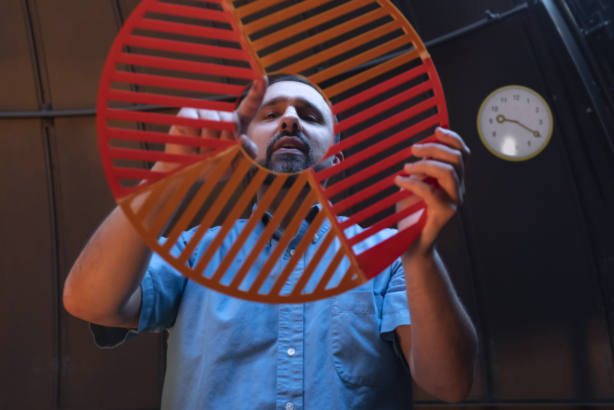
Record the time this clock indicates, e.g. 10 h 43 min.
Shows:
9 h 20 min
